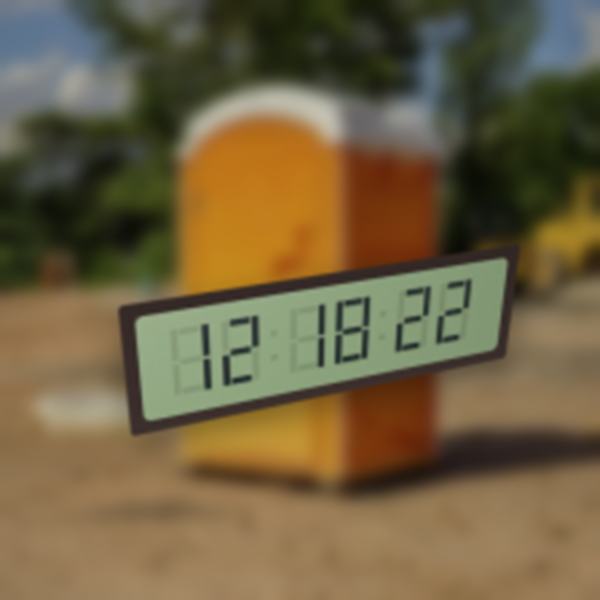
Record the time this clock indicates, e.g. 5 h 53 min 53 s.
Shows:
12 h 18 min 22 s
